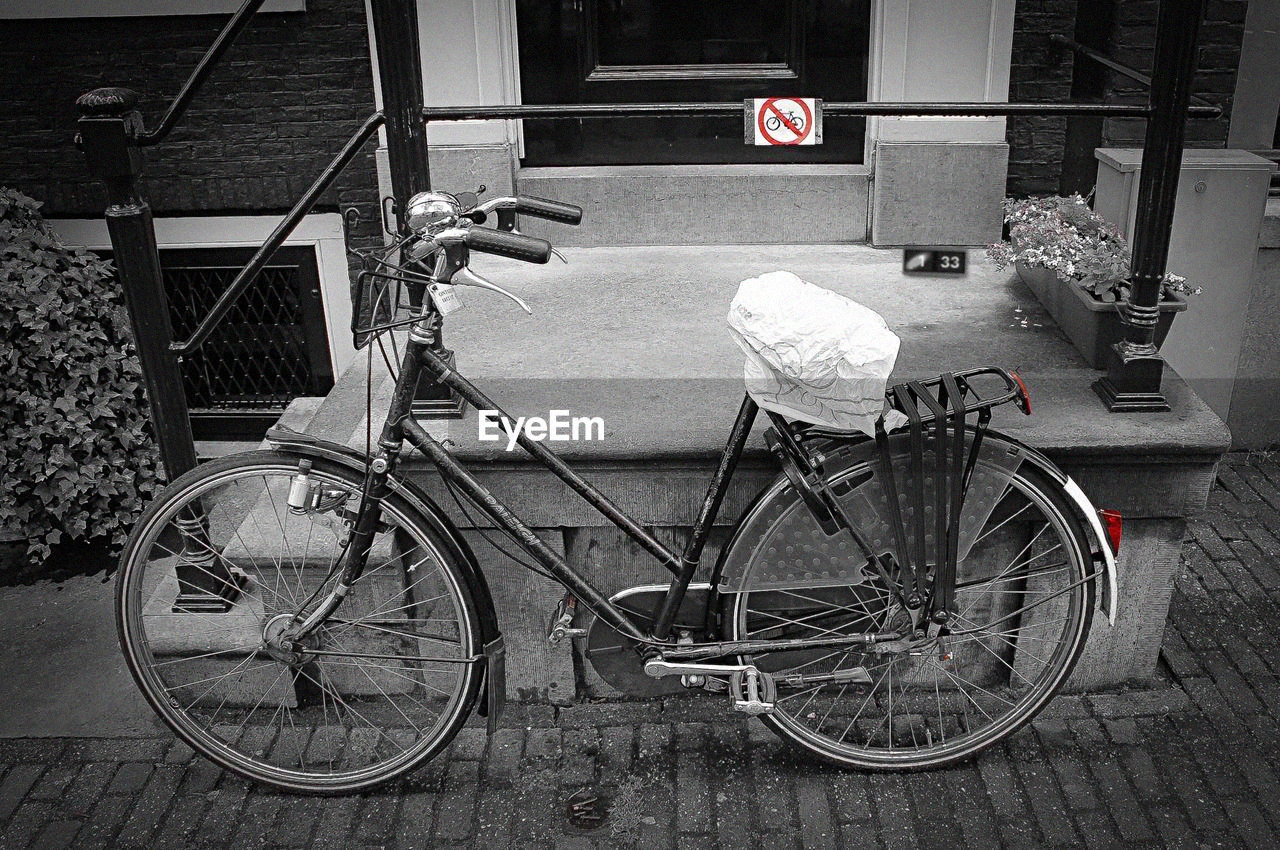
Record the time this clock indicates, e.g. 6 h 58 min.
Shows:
1 h 33 min
